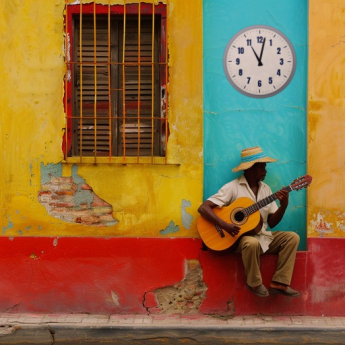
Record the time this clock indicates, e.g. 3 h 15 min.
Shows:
11 h 02 min
